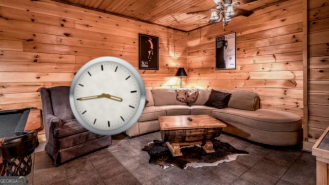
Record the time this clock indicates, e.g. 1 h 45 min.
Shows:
3 h 45 min
